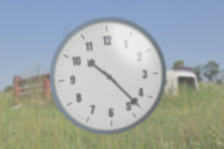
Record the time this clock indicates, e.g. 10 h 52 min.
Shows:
10 h 23 min
